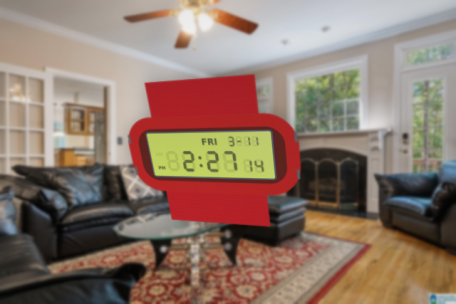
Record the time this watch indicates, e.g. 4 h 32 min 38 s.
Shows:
2 h 27 min 14 s
